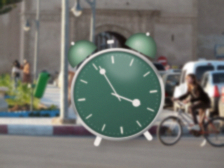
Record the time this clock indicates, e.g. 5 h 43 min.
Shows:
3 h 56 min
